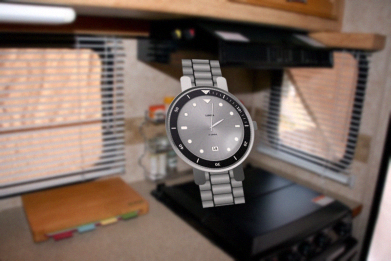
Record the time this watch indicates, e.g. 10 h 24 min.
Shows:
2 h 02 min
